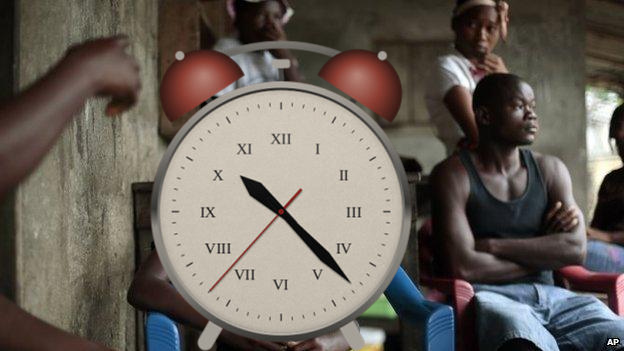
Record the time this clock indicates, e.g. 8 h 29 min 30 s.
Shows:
10 h 22 min 37 s
